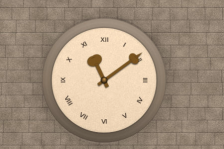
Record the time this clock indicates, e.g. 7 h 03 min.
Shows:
11 h 09 min
